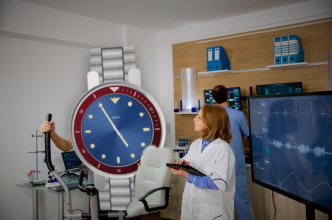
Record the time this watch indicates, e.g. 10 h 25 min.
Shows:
4 h 55 min
